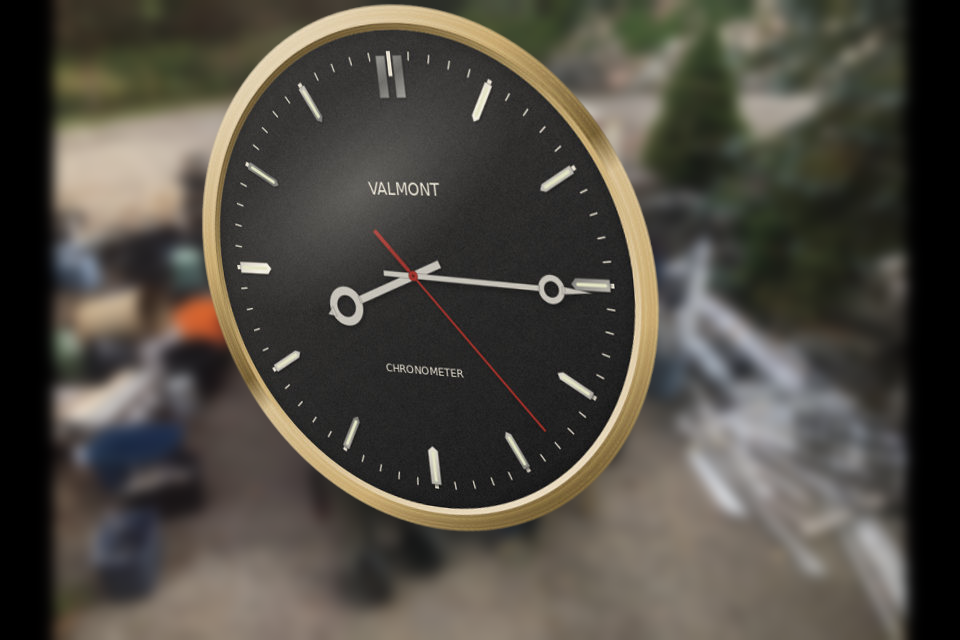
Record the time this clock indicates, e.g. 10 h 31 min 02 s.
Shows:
8 h 15 min 23 s
